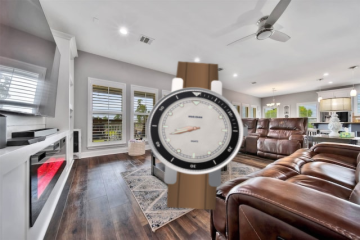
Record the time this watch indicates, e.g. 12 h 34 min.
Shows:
8 h 42 min
